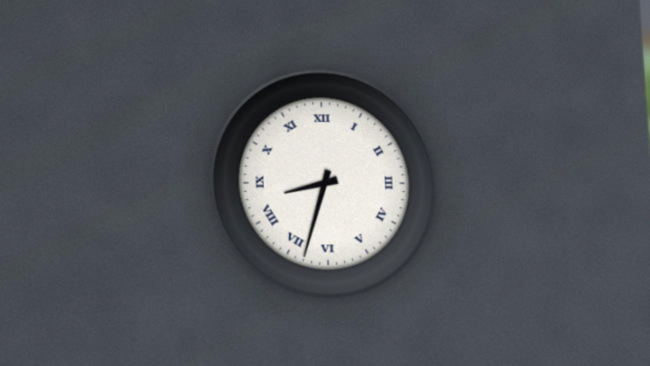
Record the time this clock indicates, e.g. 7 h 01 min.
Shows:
8 h 33 min
